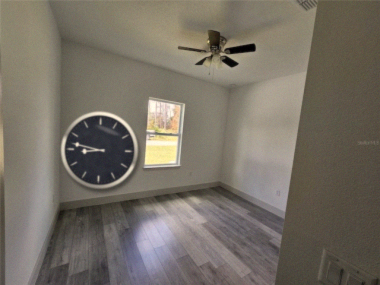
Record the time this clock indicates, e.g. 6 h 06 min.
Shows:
8 h 47 min
